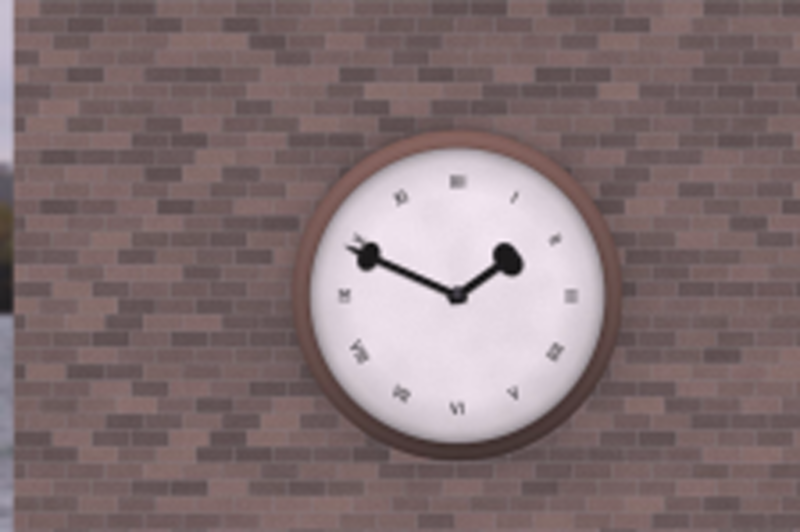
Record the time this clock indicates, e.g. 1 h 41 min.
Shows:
1 h 49 min
